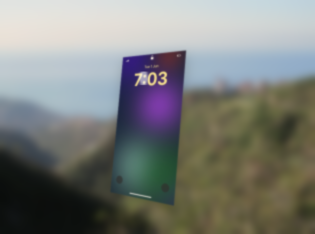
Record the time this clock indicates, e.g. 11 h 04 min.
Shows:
7 h 03 min
